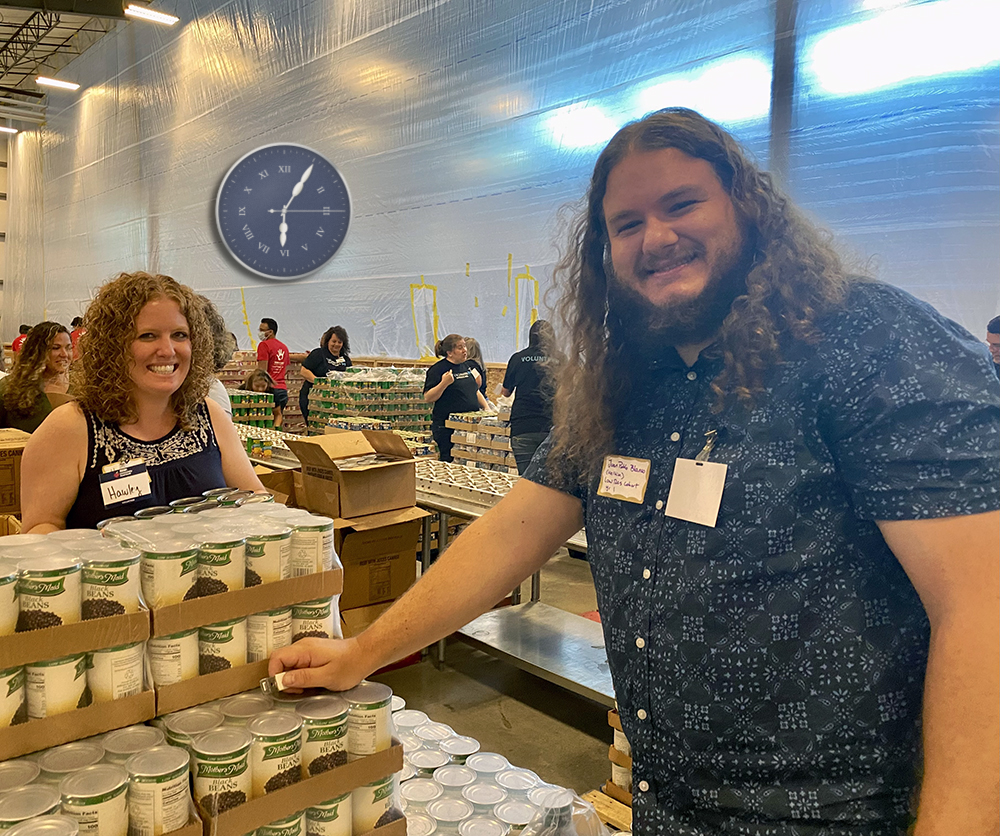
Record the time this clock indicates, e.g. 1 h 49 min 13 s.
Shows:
6 h 05 min 15 s
